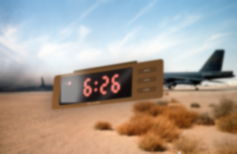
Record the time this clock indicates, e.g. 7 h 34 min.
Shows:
6 h 26 min
